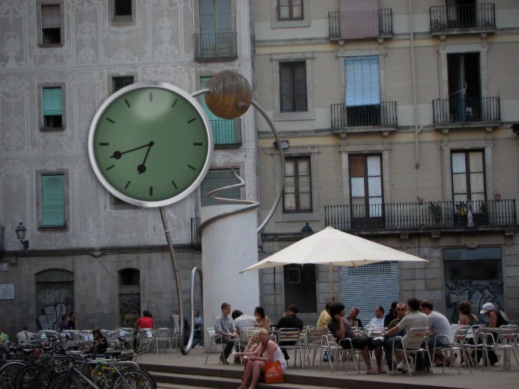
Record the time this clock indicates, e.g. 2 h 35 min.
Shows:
6 h 42 min
